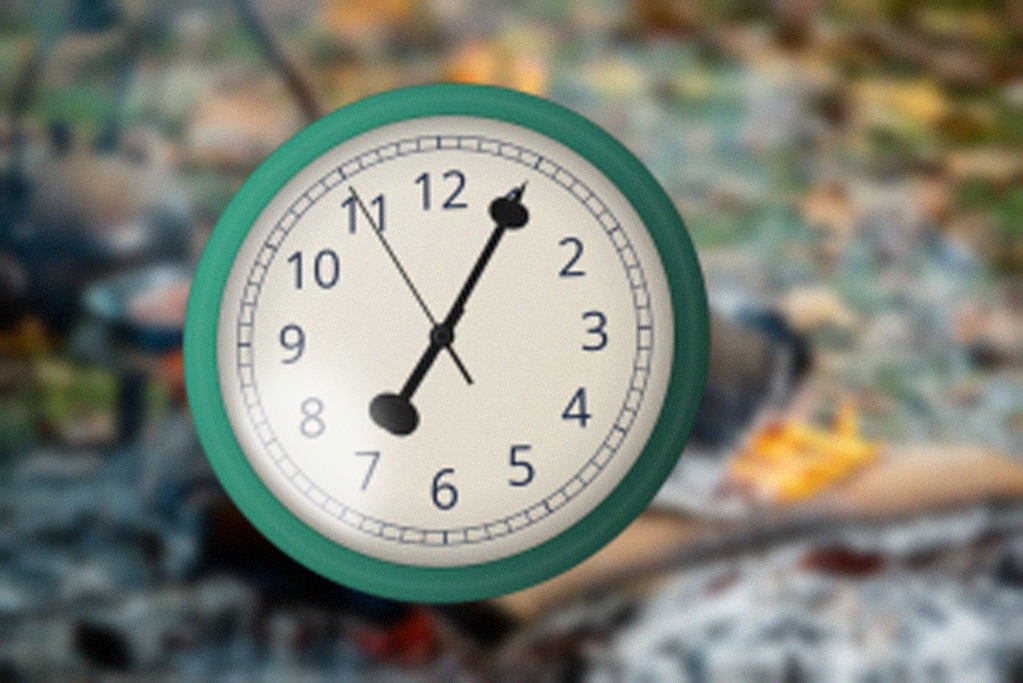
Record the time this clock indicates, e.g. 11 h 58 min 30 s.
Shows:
7 h 04 min 55 s
